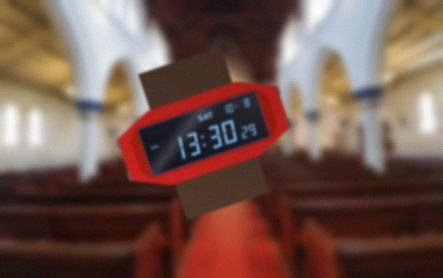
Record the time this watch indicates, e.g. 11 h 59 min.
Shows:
13 h 30 min
